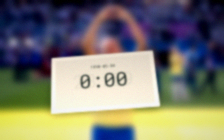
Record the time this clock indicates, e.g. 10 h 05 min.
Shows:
0 h 00 min
